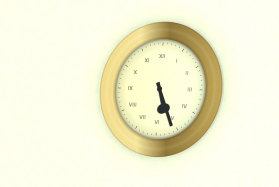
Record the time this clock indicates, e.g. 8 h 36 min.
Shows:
5 h 26 min
